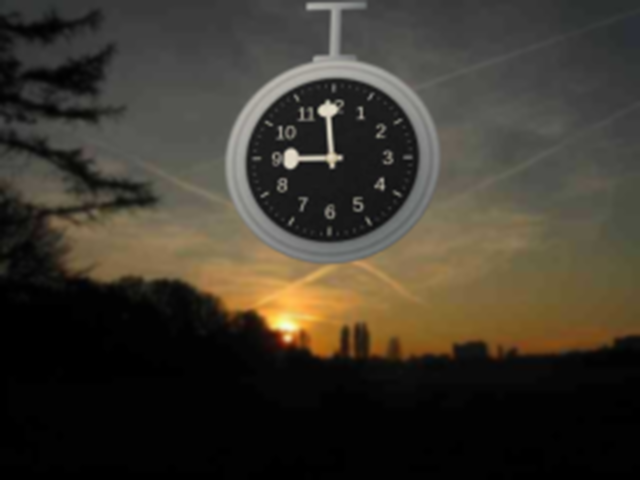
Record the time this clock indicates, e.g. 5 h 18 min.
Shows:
8 h 59 min
